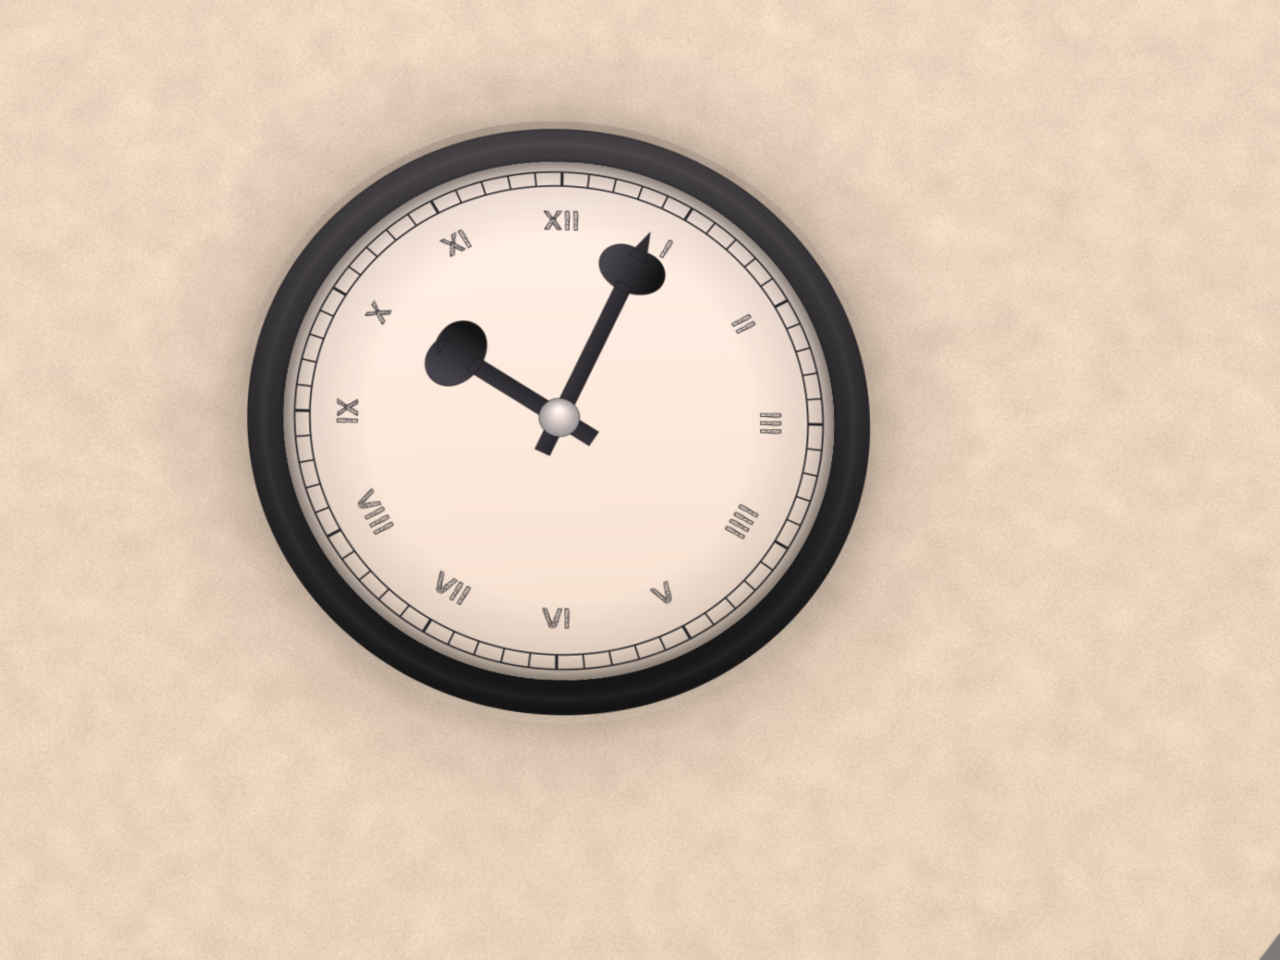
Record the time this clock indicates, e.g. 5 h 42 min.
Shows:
10 h 04 min
